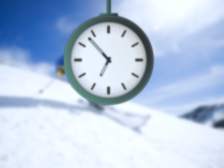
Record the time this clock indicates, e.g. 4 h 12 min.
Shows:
6 h 53 min
